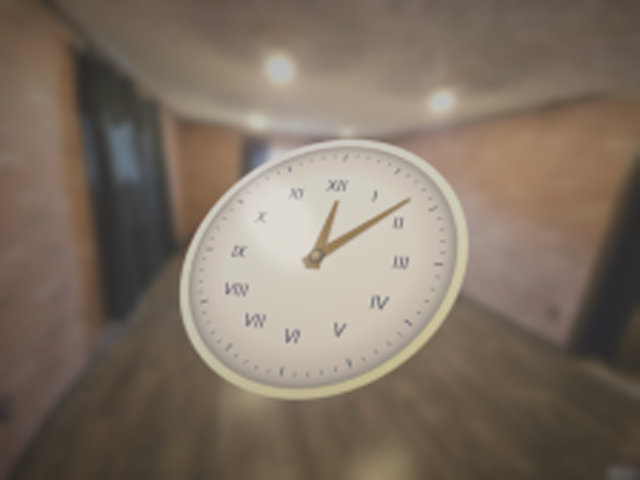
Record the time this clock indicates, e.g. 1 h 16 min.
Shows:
12 h 08 min
